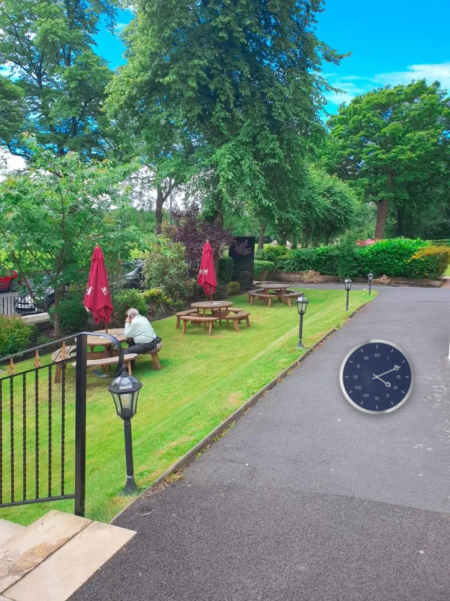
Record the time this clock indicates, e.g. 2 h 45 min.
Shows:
4 h 11 min
